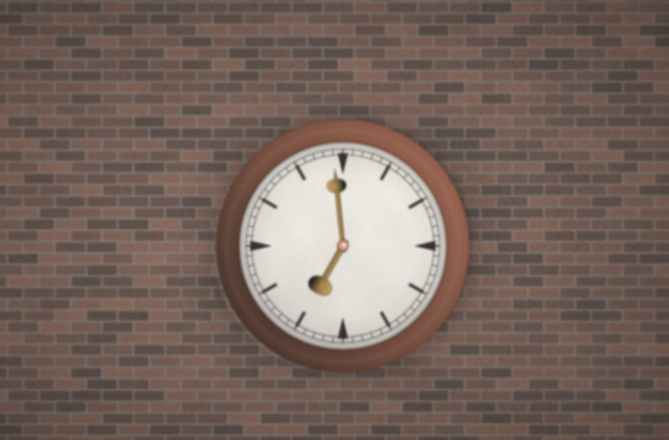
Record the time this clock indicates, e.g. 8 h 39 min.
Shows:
6 h 59 min
